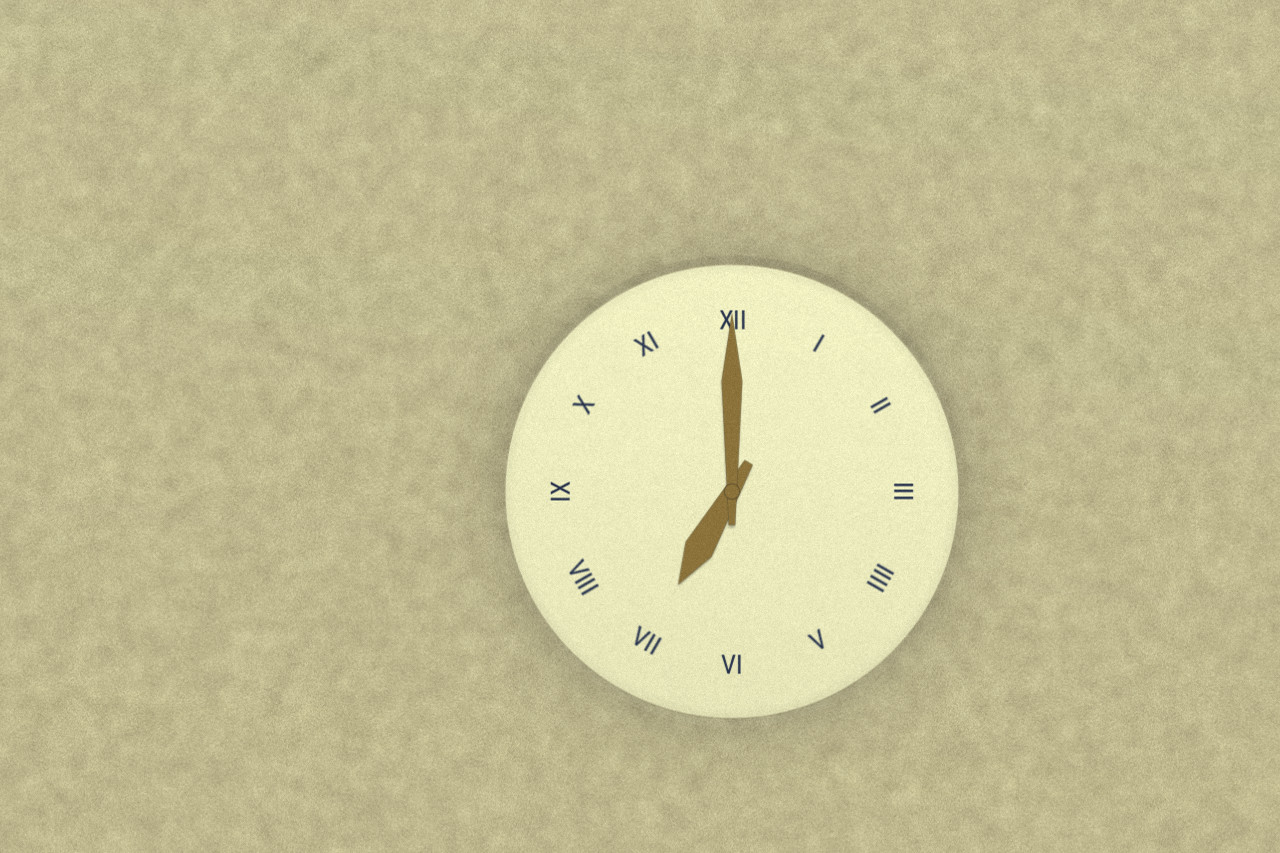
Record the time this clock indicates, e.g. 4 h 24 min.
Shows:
7 h 00 min
